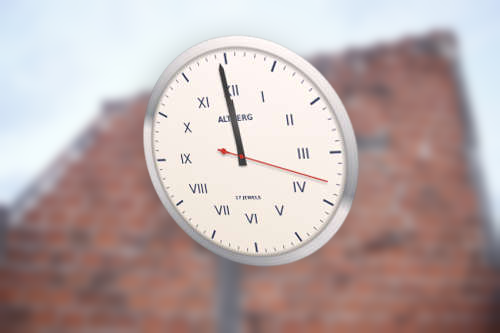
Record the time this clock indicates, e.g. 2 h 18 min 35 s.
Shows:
11 h 59 min 18 s
